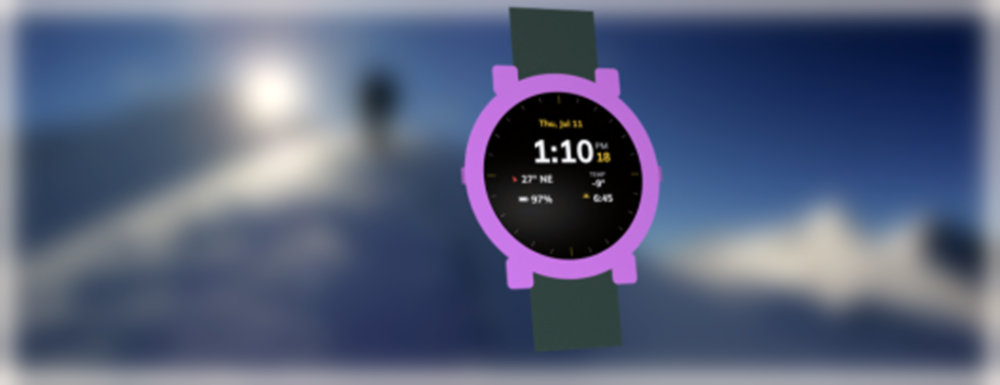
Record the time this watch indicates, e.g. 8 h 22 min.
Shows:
1 h 10 min
